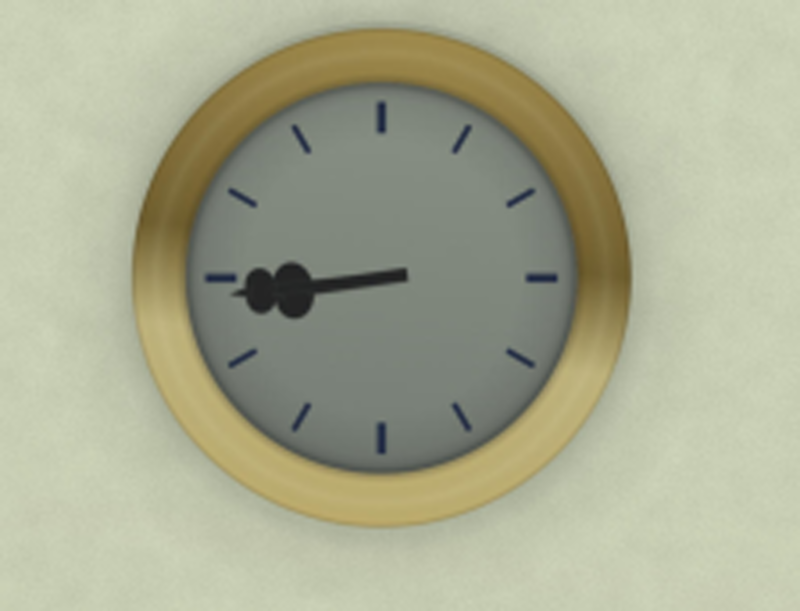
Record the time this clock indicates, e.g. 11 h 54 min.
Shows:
8 h 44 min
